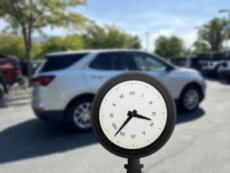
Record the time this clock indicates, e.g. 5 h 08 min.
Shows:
3 h 37 min
